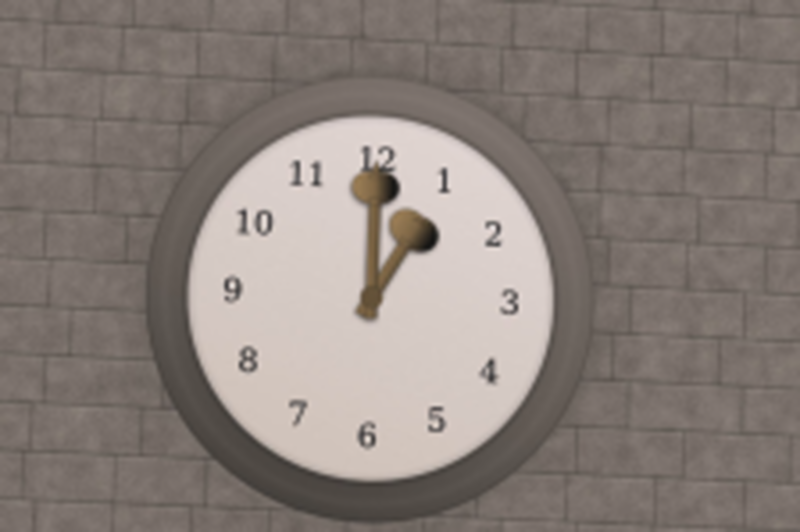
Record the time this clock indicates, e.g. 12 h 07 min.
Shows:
1 h 00 min
